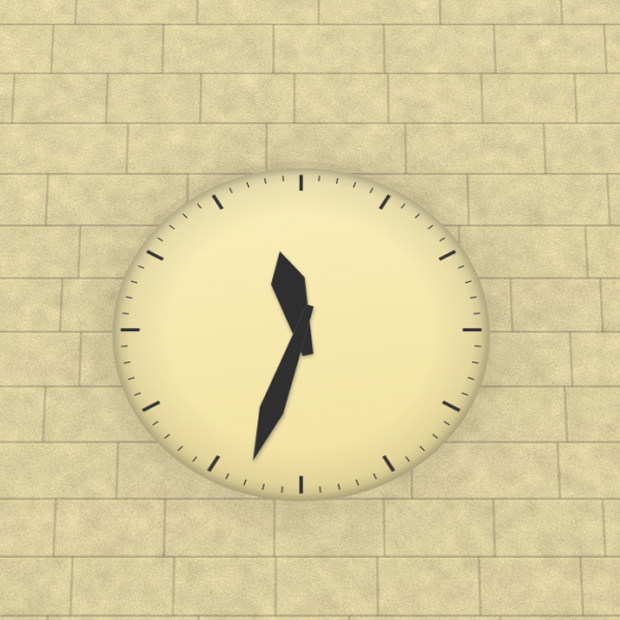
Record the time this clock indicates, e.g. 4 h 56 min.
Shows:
11 h 33 min
